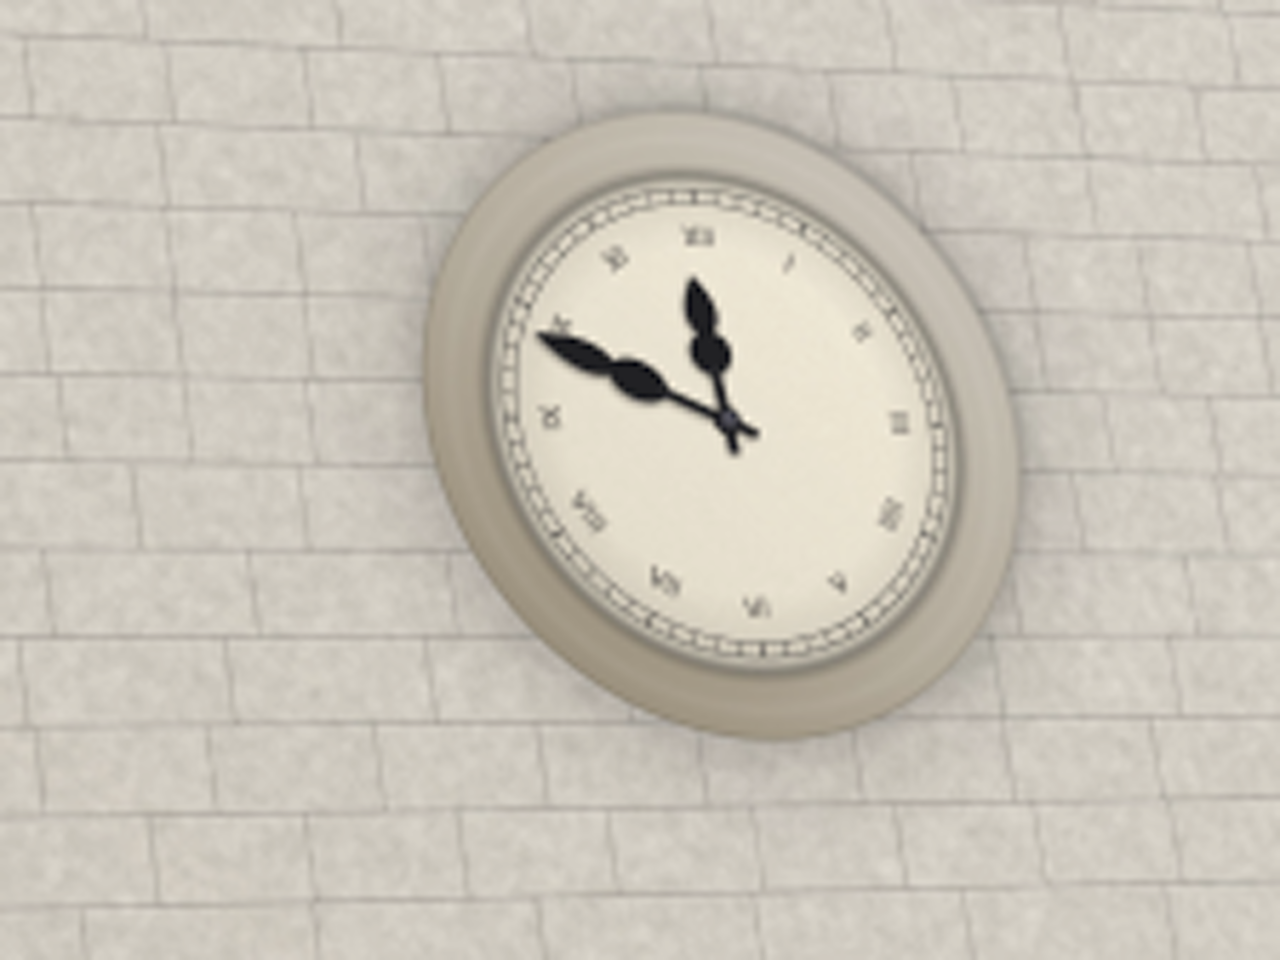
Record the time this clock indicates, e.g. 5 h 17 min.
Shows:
11 h 49 min
